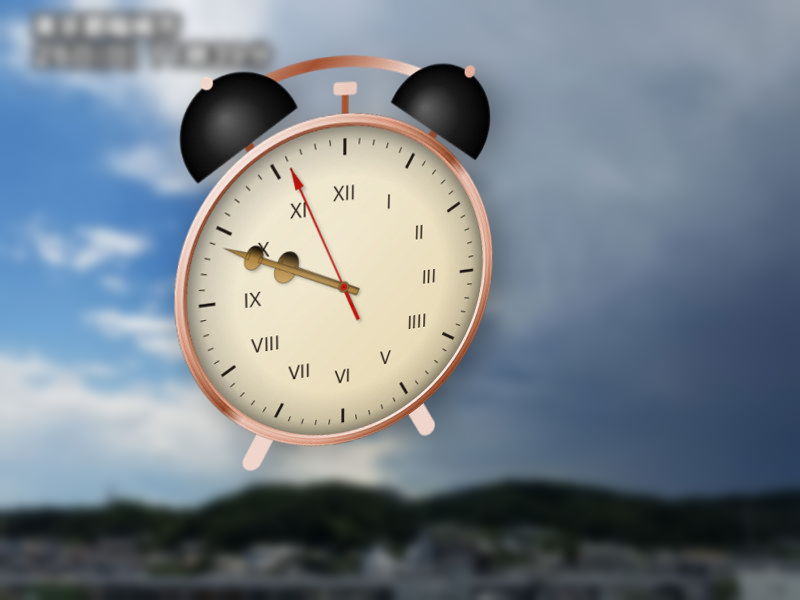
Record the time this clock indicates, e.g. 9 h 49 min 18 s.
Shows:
9 h 48 min 56 s
